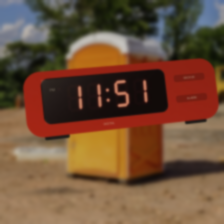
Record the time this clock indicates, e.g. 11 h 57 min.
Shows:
11 h 51 min
